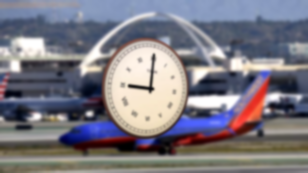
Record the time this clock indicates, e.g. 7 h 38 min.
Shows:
9 h 00 min
